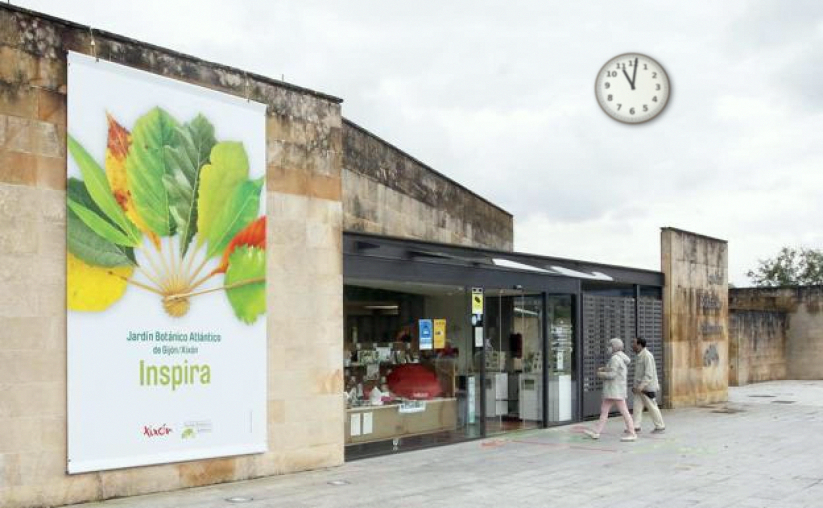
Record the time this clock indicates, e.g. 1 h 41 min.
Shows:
11 h 01 min
